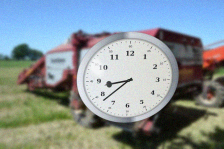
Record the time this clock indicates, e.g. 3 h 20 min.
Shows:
8 h 38 min
